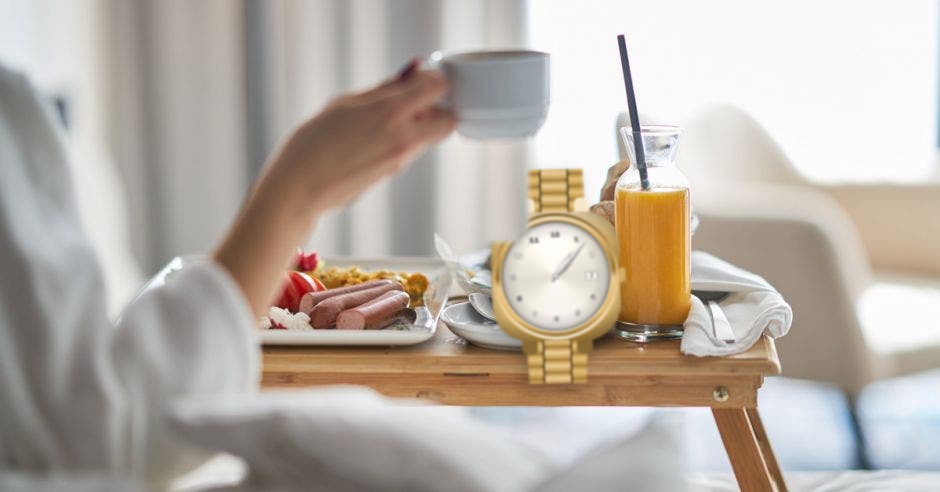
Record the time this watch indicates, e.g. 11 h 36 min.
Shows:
1 h 07 min
